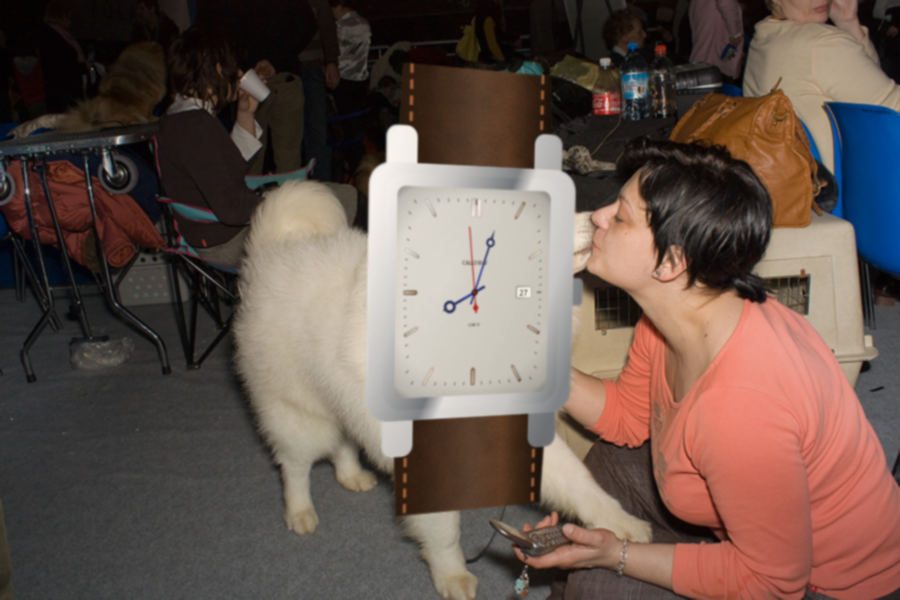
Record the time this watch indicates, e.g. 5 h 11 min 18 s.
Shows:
8 h 02 min 59 s
